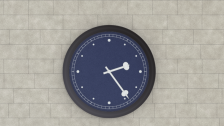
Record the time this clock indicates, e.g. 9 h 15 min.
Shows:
2 h 24 min
